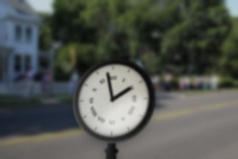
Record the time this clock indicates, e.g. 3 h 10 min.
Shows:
1 h 58 min
